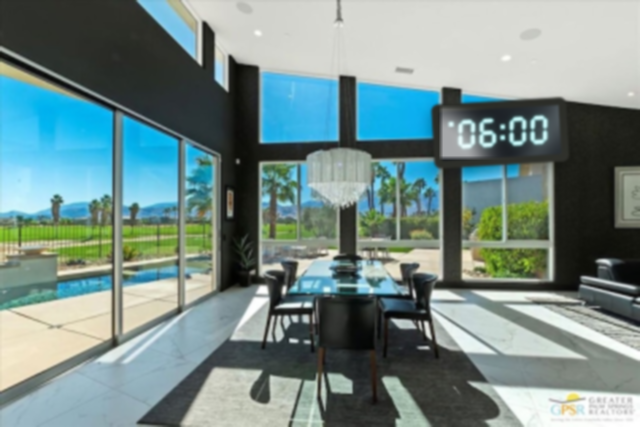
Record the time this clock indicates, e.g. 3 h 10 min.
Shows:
6 h 00 min
